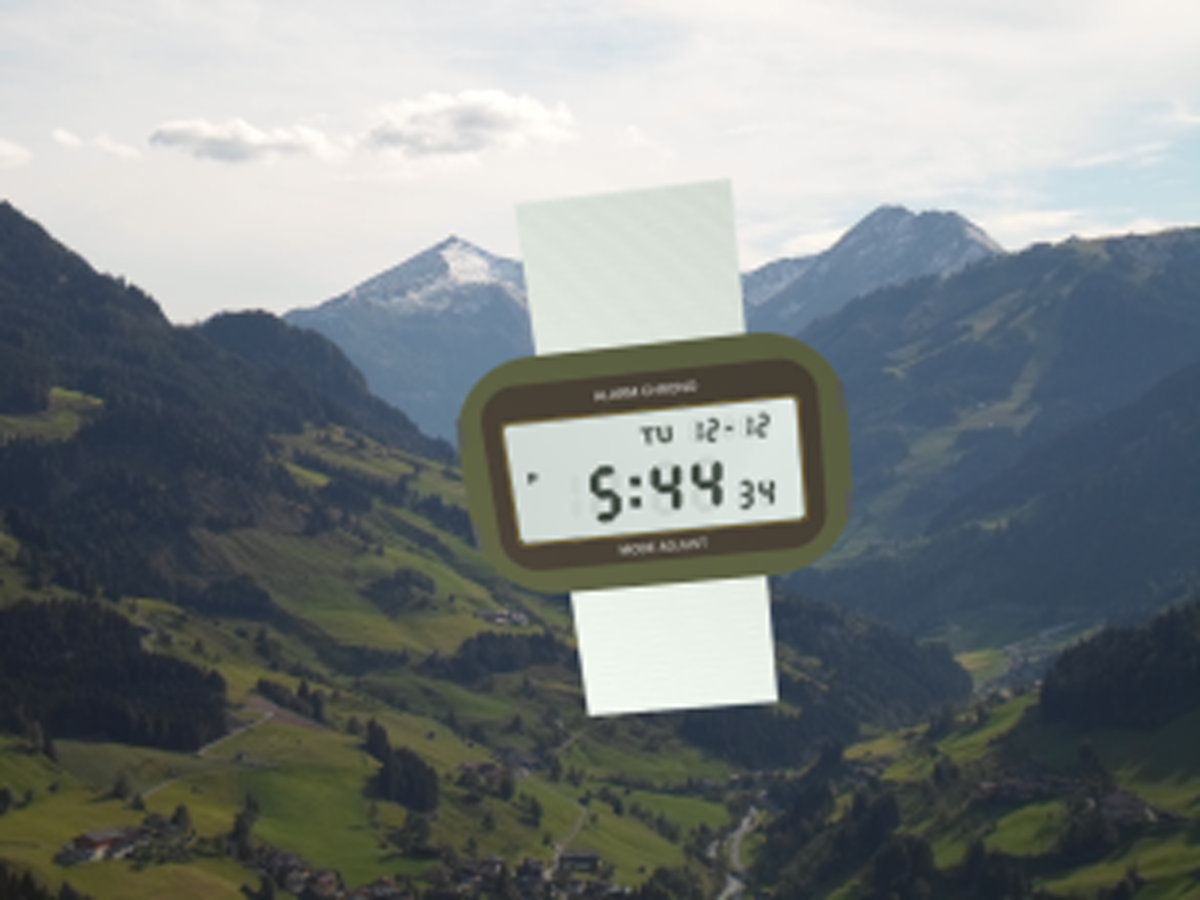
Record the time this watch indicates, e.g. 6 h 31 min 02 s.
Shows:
5 h 44 min 34 s
